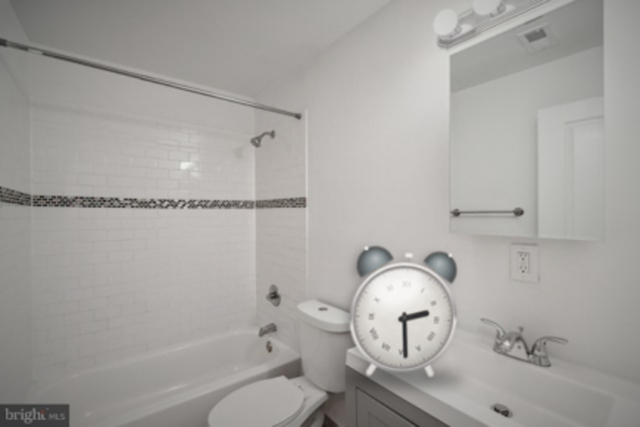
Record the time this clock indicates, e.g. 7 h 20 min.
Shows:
2 h 29 min
